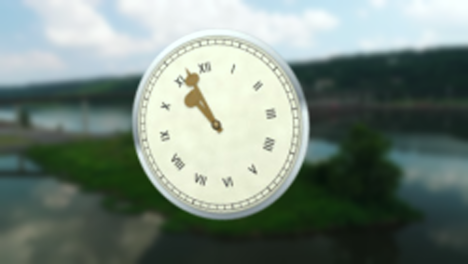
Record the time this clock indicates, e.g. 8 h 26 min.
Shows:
10 h 57 min
